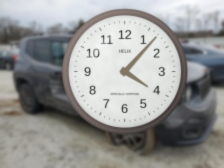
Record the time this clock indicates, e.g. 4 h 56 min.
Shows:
4 h 07 min
